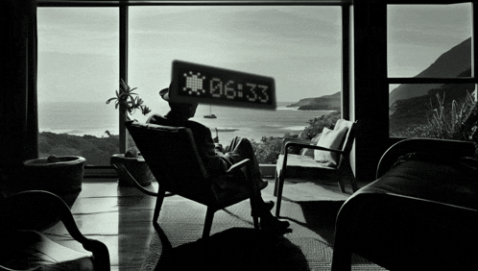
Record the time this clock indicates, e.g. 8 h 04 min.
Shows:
6 h 33 min
